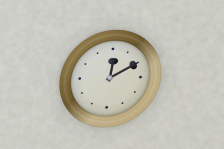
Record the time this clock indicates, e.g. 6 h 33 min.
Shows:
12 h 10 min
